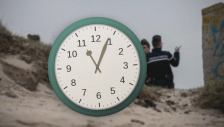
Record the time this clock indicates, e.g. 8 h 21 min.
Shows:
11 h 04 min
